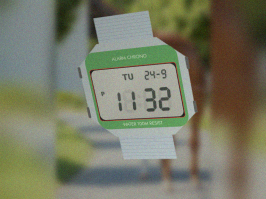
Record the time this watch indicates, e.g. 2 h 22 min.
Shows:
11 h 32 min
